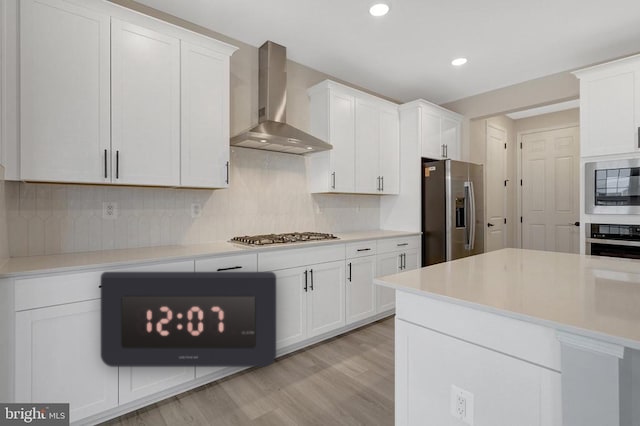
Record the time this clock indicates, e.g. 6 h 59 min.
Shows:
12 h 07 min
